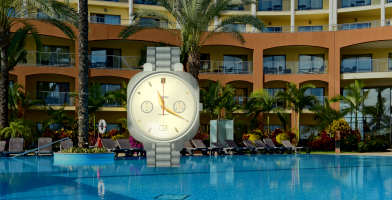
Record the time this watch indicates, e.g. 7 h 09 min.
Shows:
11 h 20 min
